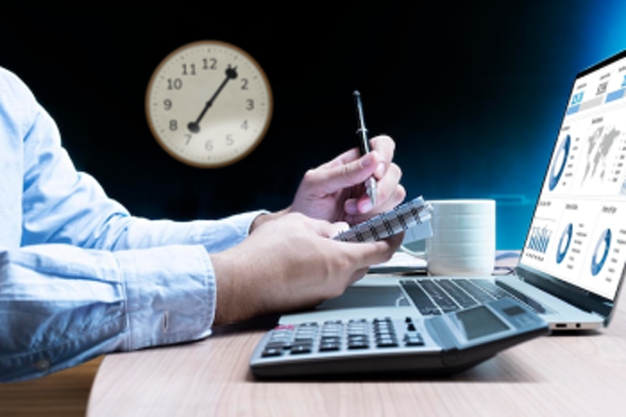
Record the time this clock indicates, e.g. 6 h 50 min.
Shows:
7 h 06 min
